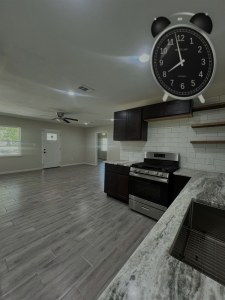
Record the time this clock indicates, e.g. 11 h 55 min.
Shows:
7 h 58 min
